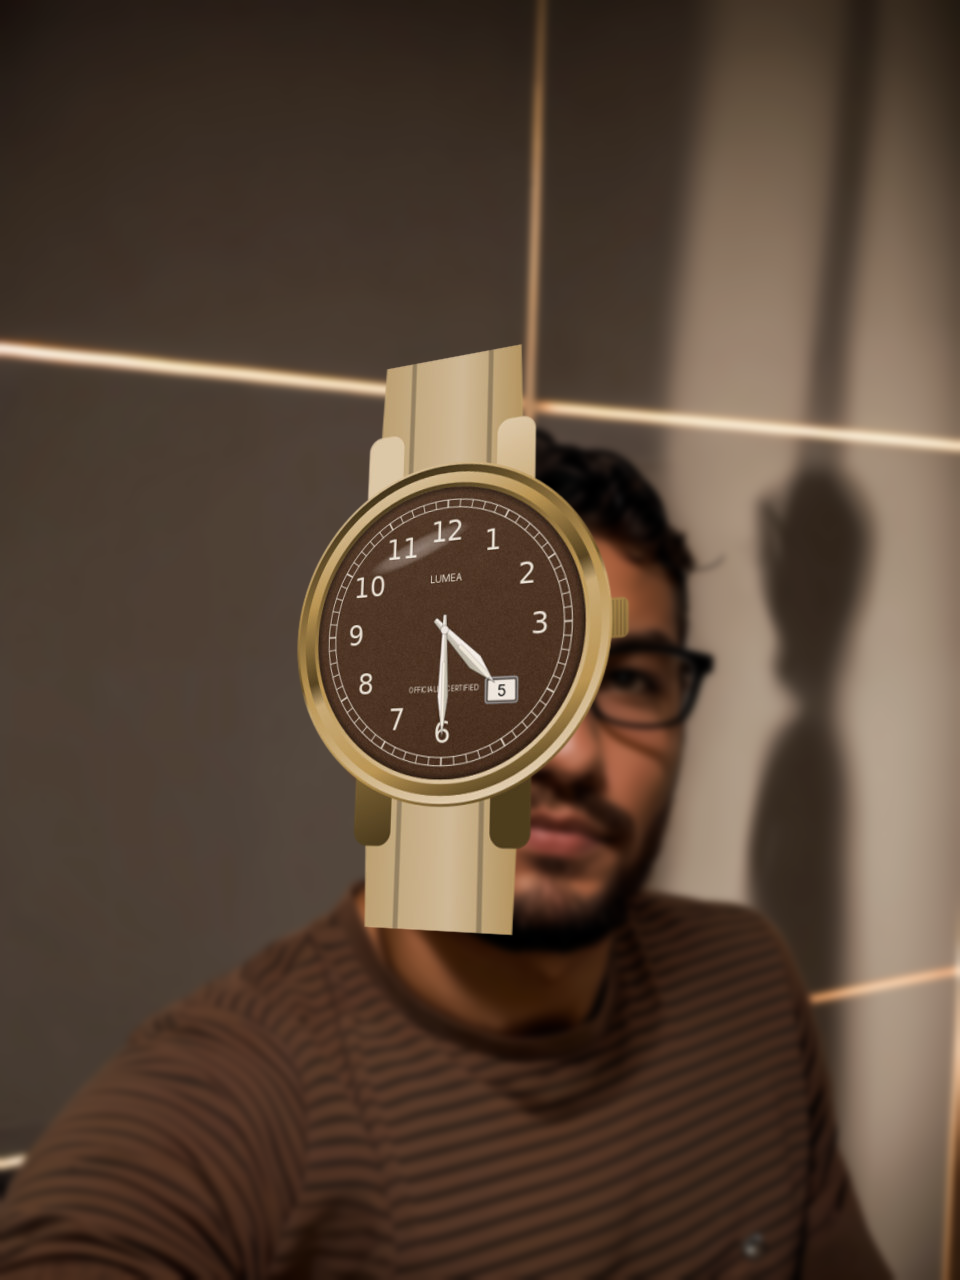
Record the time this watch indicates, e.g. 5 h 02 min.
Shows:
4 h 30 min
